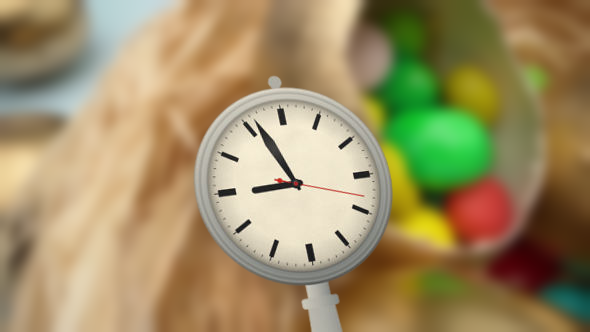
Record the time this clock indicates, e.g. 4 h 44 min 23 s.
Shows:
8 h 56 min 18 s
